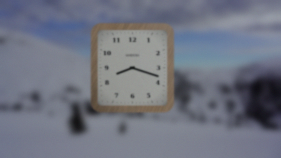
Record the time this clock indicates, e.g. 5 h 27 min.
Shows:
8 h 18 min
